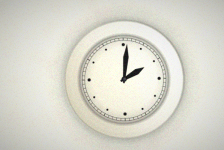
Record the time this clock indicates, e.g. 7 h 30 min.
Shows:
2 h 01 min
